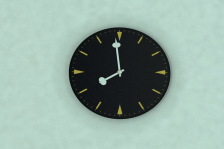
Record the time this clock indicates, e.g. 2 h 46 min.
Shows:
7 h 59 min
